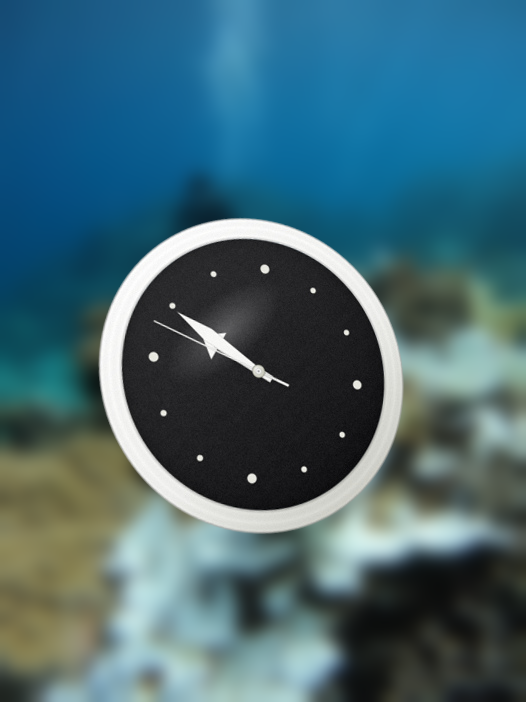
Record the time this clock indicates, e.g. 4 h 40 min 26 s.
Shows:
9 h 49 min 48 s
